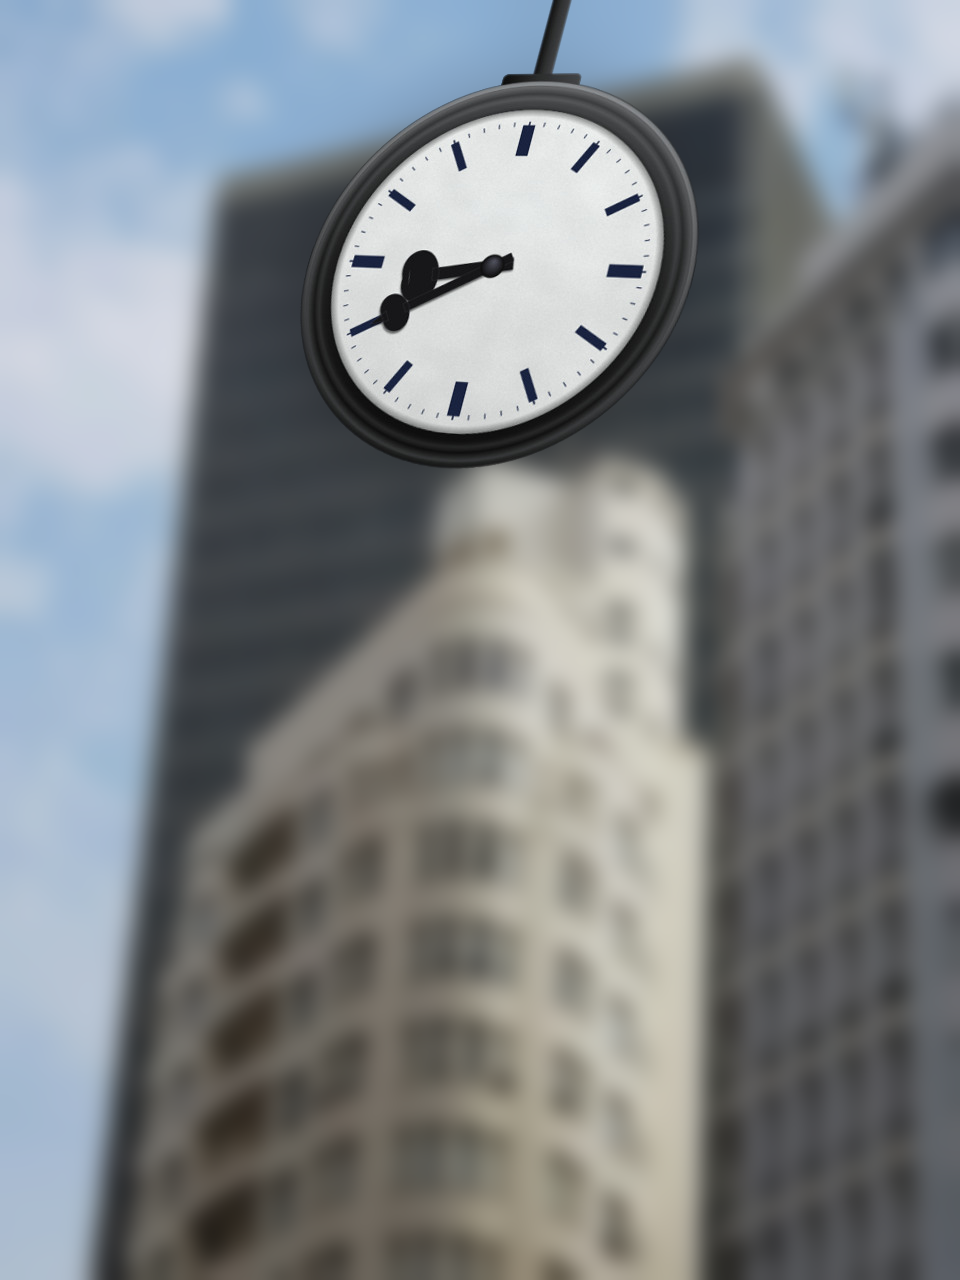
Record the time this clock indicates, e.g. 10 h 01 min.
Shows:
8 h 40 min
